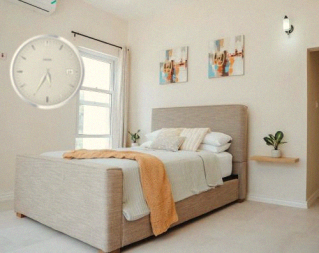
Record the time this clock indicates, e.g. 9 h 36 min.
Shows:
5 h 35 min
